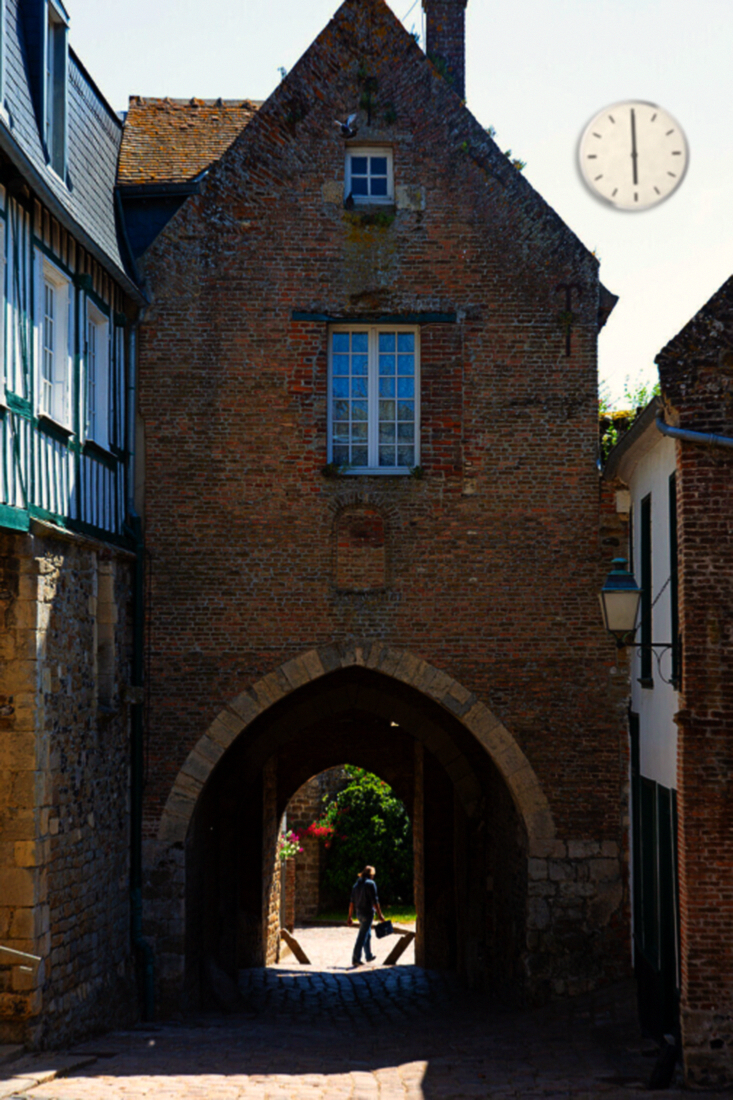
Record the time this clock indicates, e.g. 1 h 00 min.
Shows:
6 h 00 min
